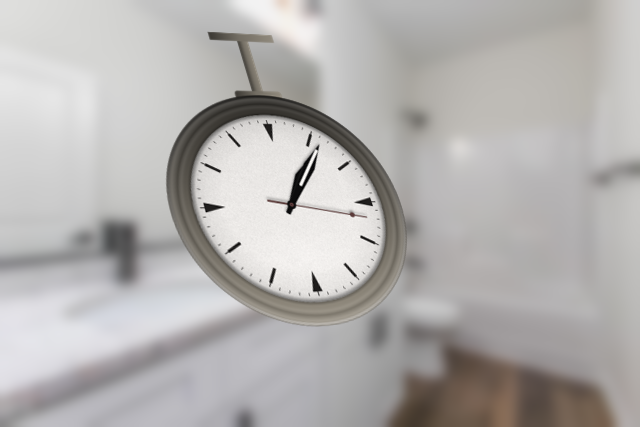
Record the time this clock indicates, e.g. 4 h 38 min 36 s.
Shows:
1 h 06 min 17 s
